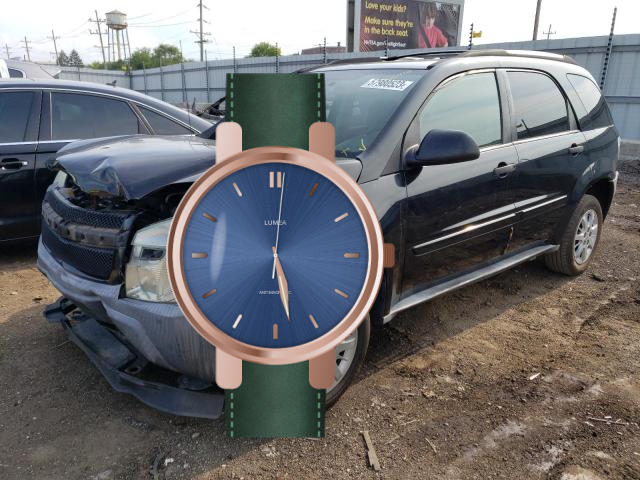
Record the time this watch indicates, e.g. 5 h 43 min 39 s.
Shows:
5 h 28 min 01 s
